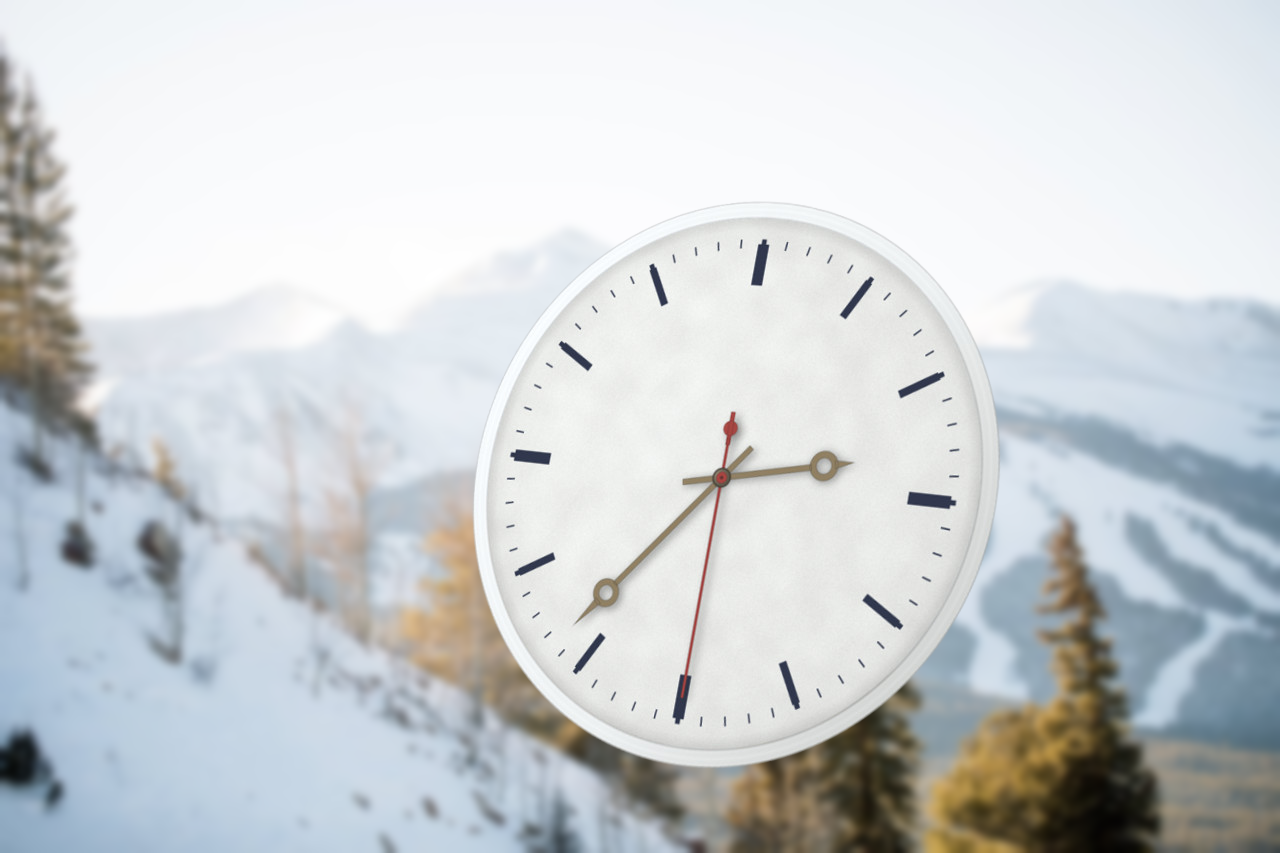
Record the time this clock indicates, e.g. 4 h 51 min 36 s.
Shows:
2 h 36 min 30 s
